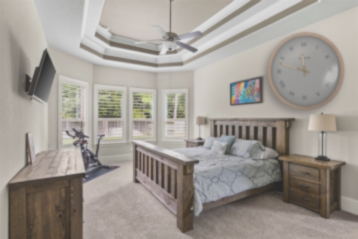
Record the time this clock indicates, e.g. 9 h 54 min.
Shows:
11 h 48 min
